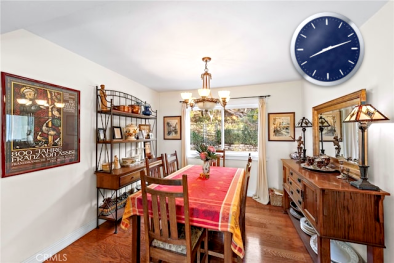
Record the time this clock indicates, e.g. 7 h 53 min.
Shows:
8 h 12 min
